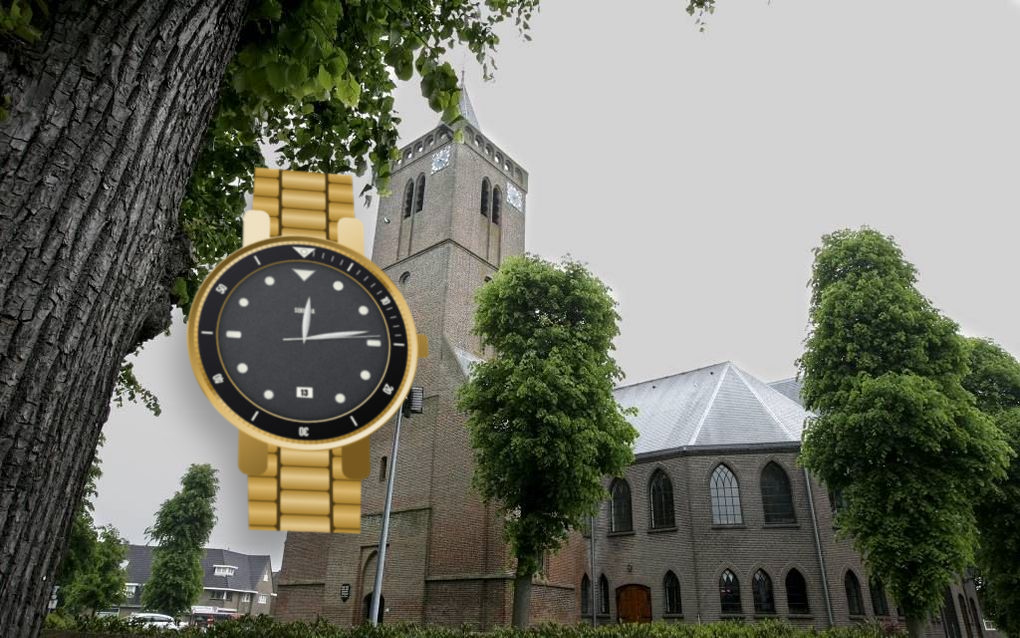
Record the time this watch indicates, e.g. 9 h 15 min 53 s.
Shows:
12 h 13 min 14 s
